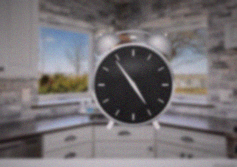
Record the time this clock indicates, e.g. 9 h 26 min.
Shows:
4 h 54 min
